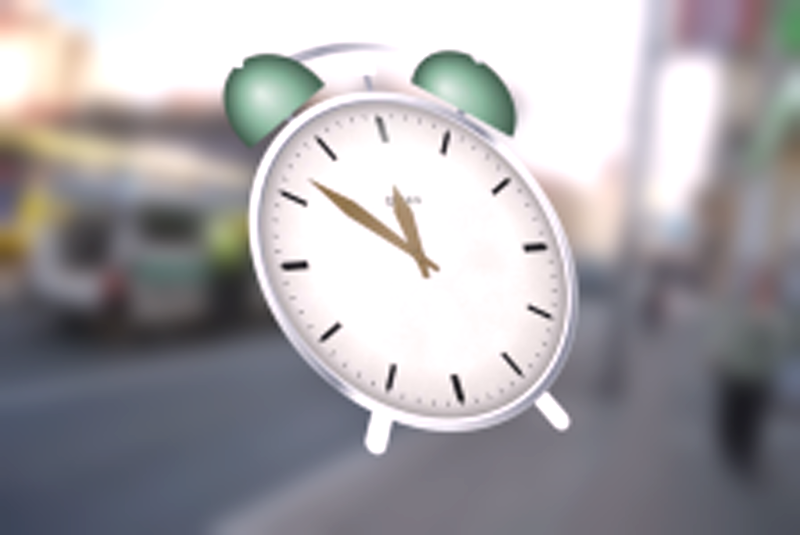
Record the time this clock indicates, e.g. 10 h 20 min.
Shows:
11 h 52 min
